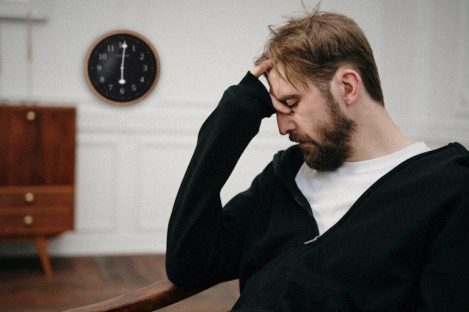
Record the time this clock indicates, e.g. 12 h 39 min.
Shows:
6 h 01 min
